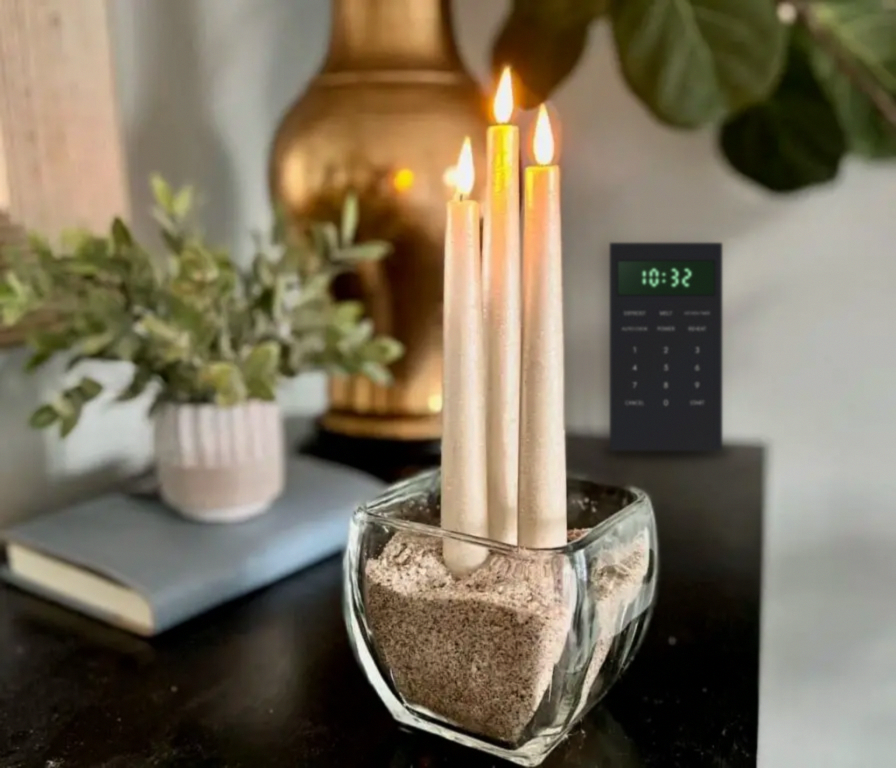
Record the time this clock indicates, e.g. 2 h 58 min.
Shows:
10 h 32 min
